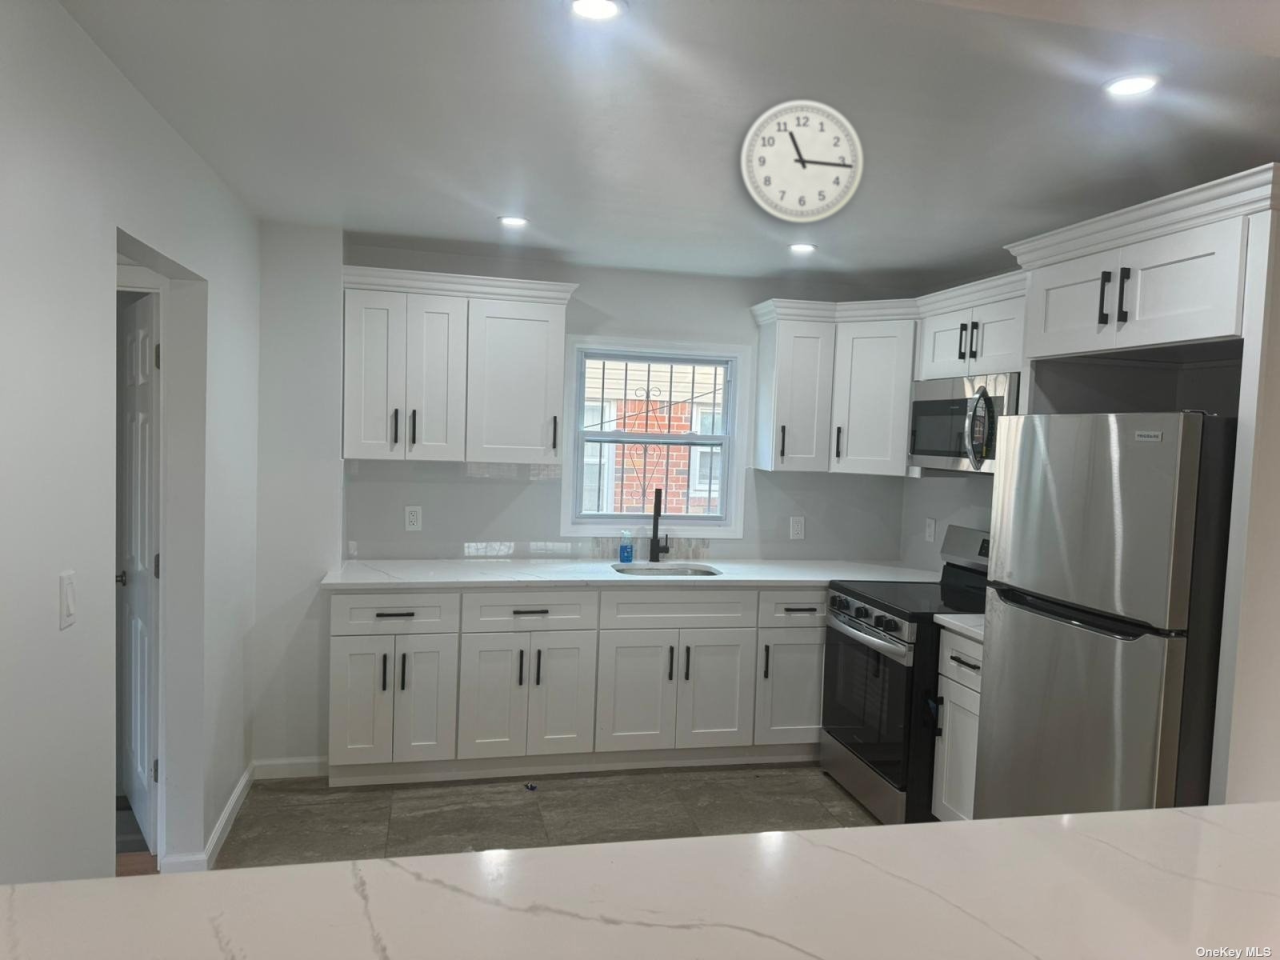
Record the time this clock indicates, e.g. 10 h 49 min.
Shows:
11 h 16 min
